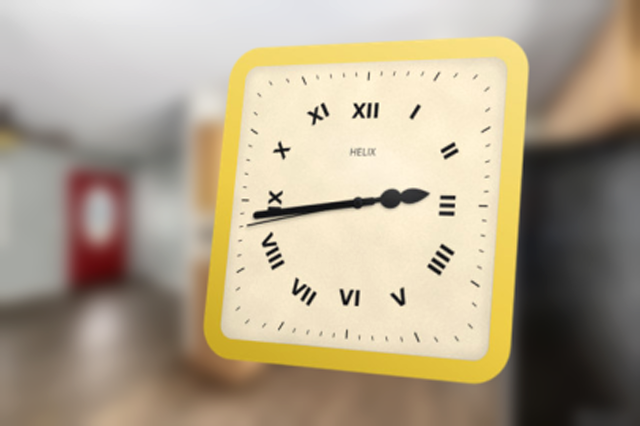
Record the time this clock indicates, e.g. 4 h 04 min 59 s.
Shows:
2 h 43 min 43 s
